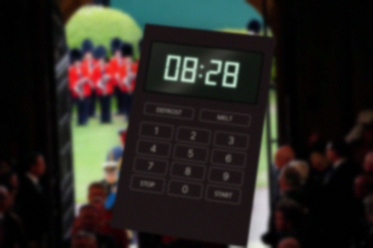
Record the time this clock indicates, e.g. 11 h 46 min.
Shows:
8 h 28 min
